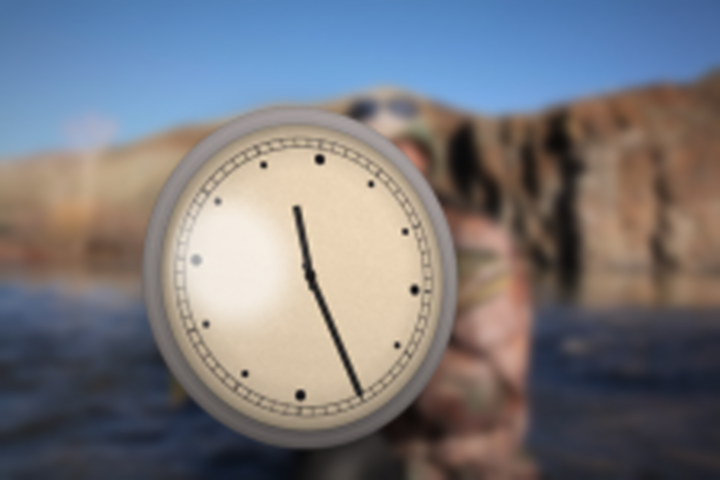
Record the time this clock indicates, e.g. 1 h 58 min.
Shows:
11 h 25 min
